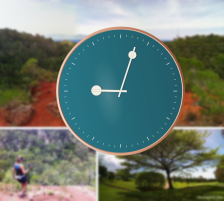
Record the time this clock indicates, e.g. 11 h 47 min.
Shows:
9 h 03 min
